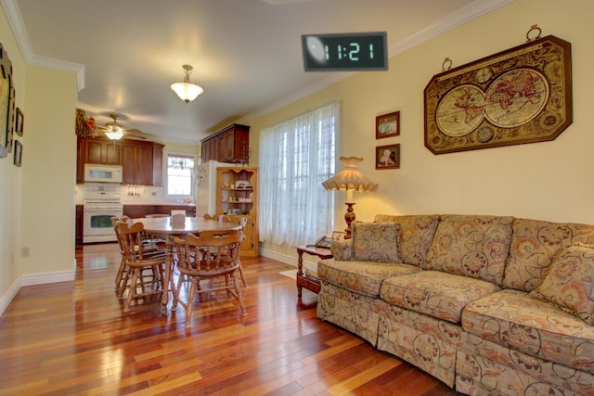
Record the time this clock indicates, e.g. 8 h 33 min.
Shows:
11 h 21 min
